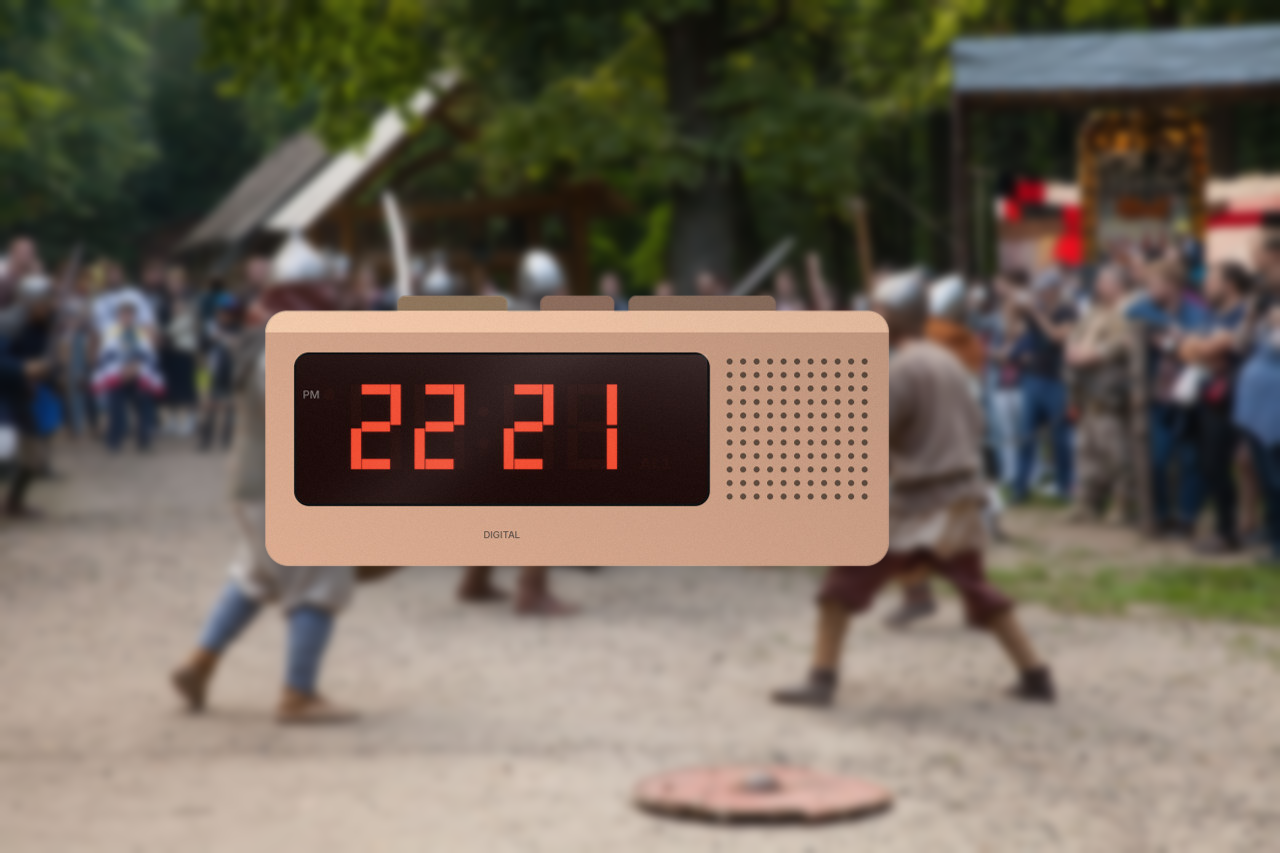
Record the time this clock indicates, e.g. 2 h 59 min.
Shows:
22 h 21 min
